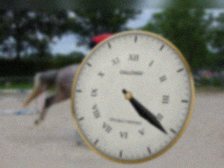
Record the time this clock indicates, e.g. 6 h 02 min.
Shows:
4 h 21 min
